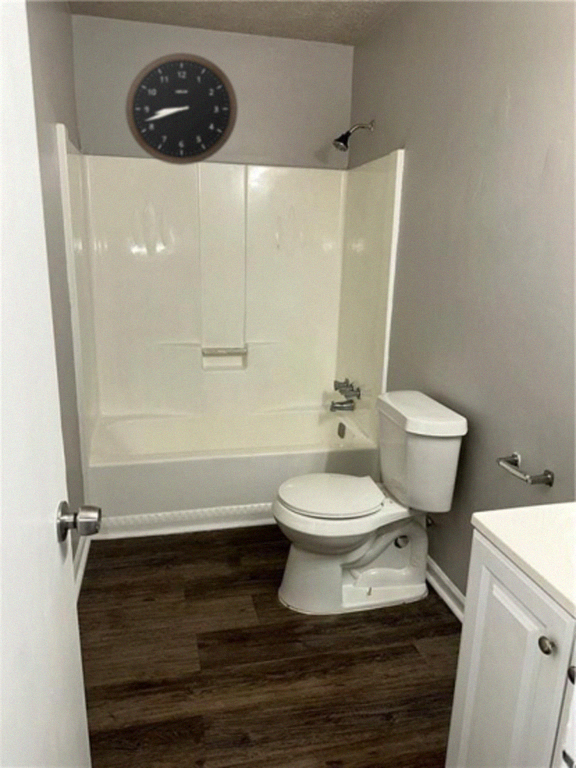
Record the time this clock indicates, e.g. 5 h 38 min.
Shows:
8 h 42 min
